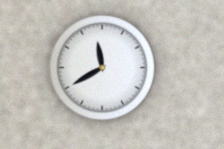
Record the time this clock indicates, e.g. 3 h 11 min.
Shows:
11 h 40 min
